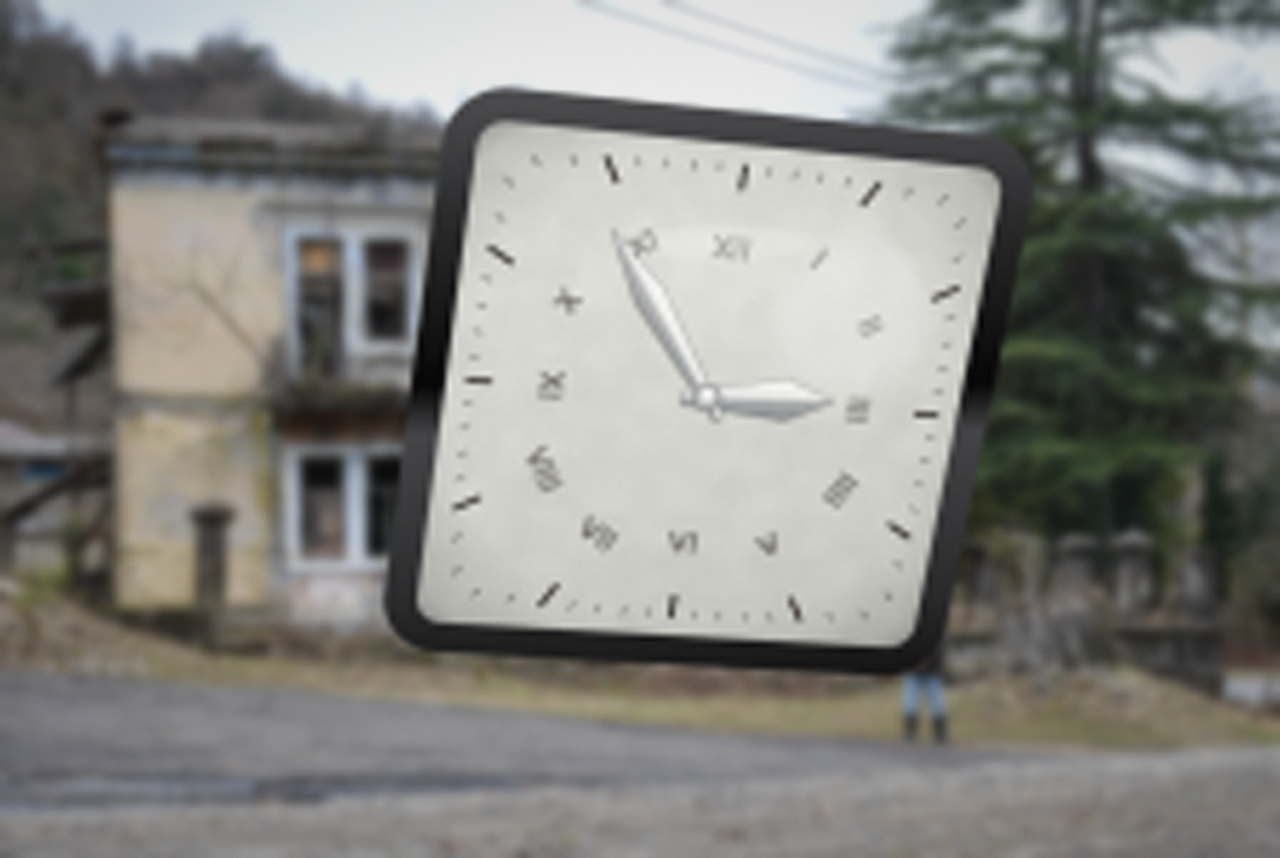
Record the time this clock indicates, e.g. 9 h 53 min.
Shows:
2 h 54 min
